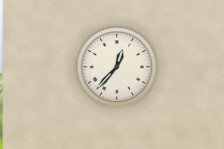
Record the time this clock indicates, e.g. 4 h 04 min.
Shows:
12 h 37 min
